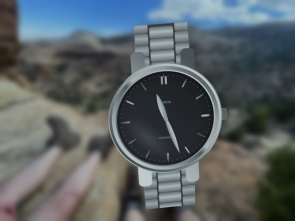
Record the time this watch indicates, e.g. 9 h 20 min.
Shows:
11 h 27 min
